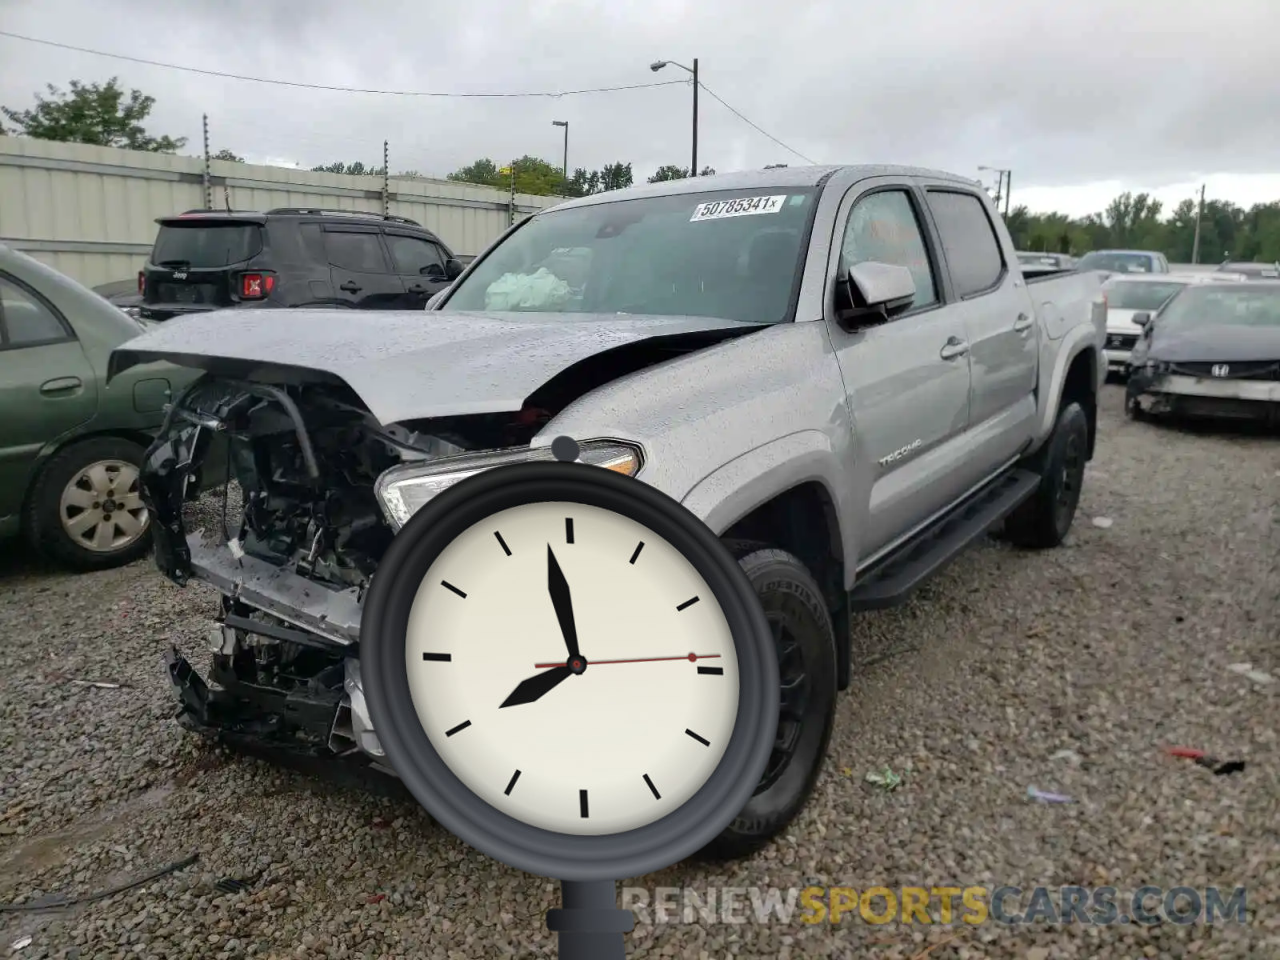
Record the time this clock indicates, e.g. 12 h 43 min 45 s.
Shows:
7 h 58 min 14 s
